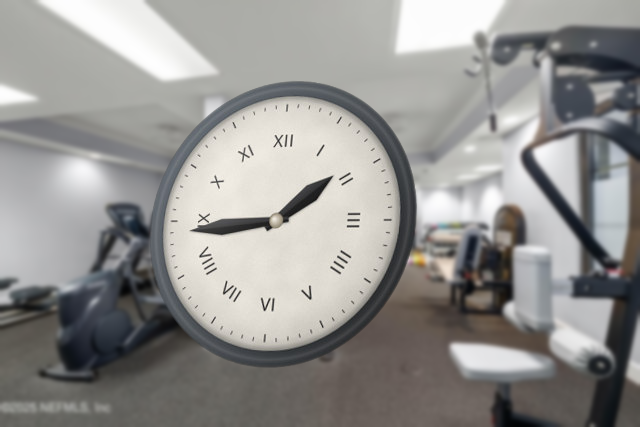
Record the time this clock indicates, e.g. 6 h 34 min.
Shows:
1 h 44 min
